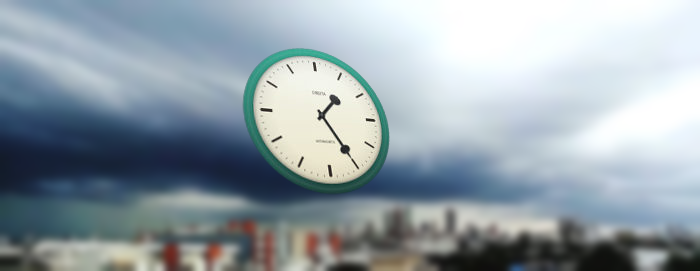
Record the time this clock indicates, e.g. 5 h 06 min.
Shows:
1 h 25 min
